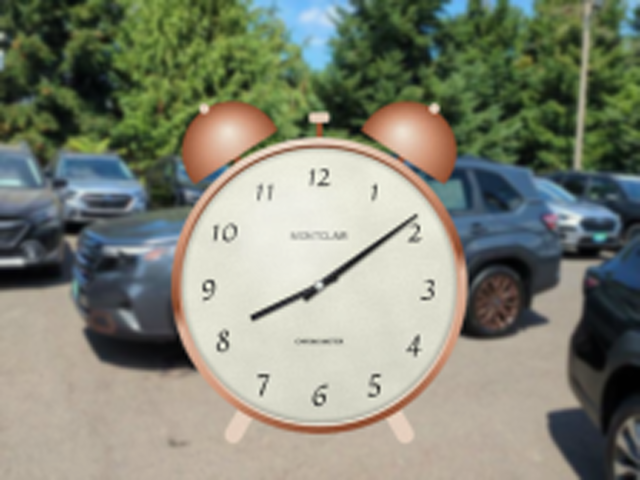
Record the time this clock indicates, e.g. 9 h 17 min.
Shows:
8 h 09 min
